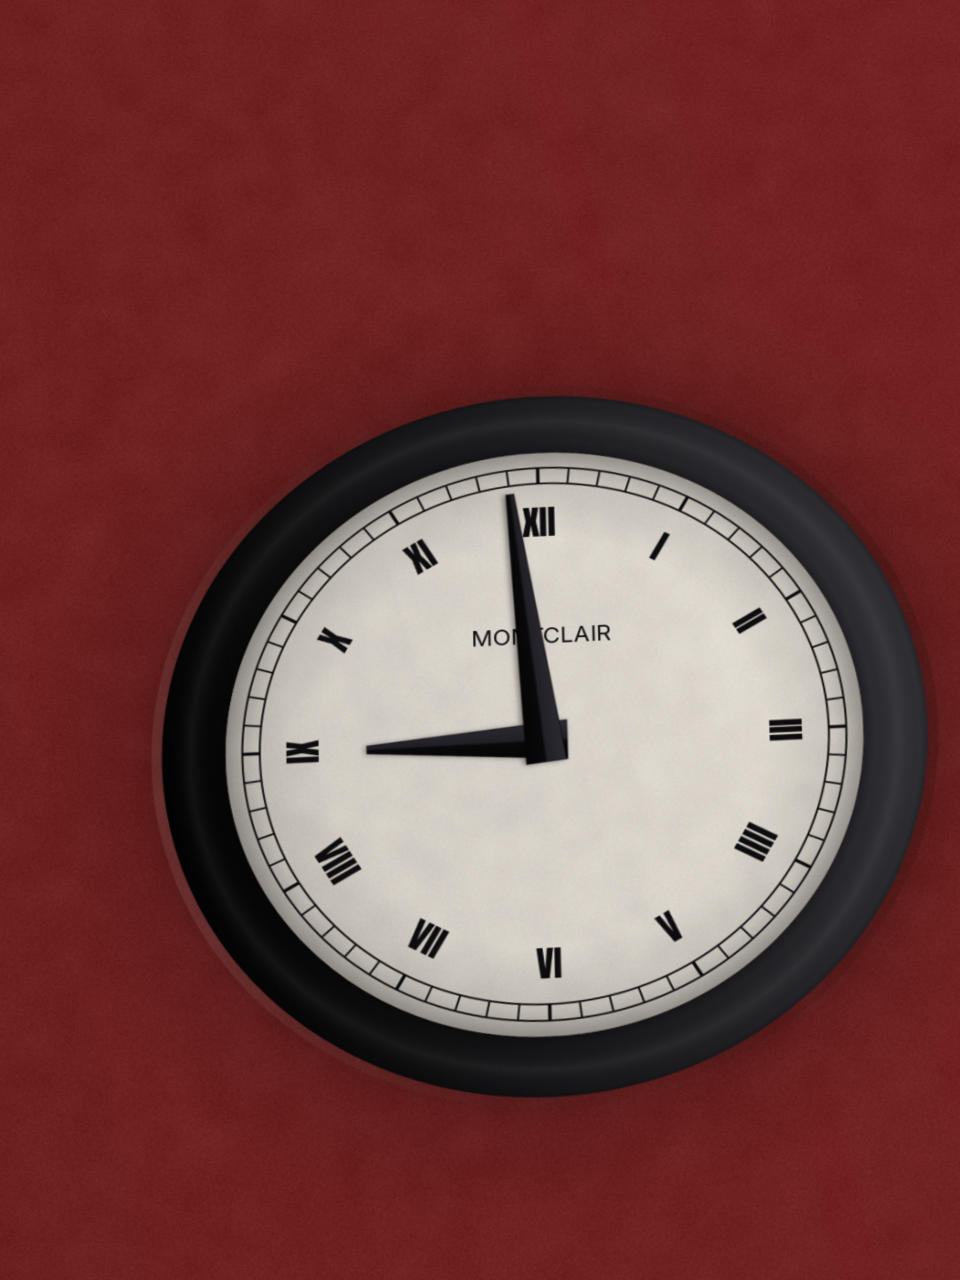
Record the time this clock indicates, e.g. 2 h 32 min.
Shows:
8 h 59 min
